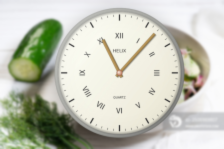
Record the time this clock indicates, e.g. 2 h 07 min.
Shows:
11 h 07 min
